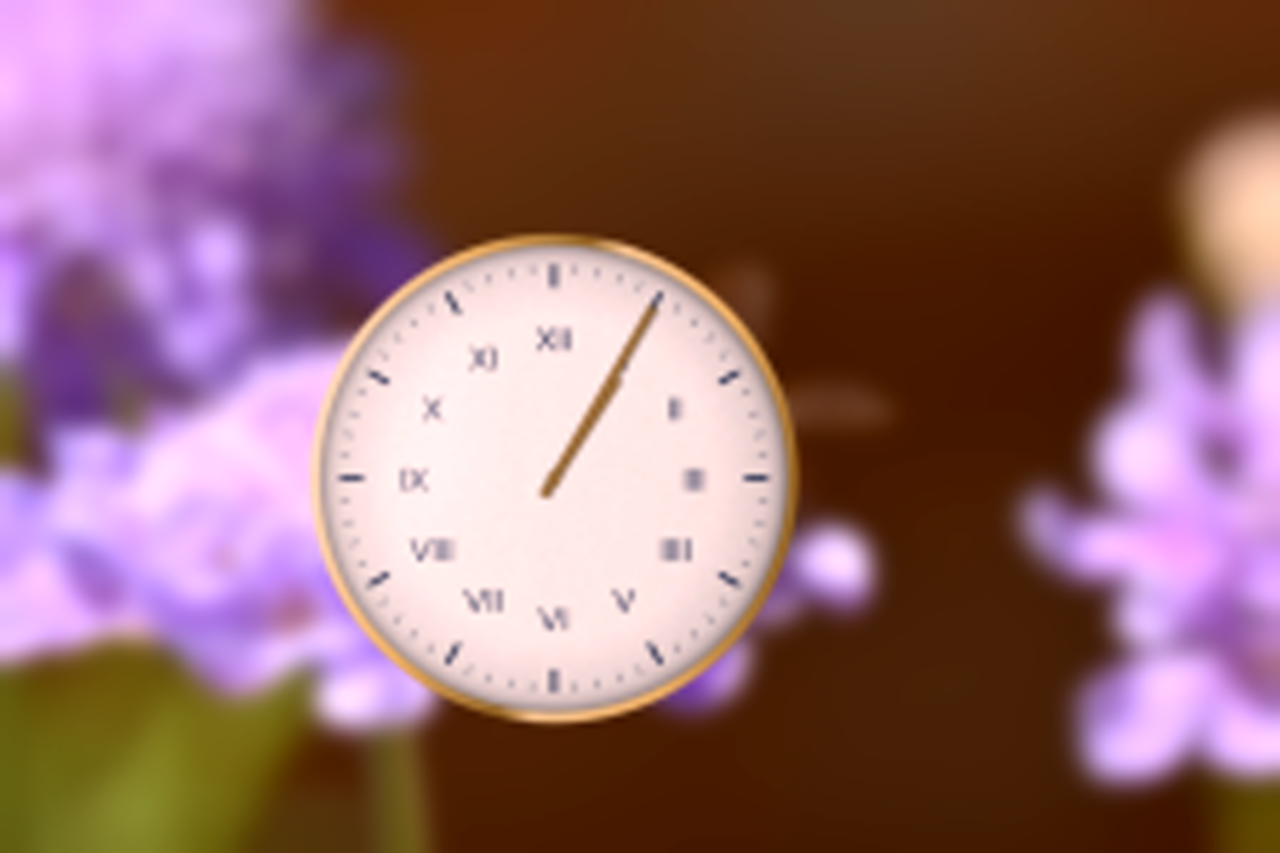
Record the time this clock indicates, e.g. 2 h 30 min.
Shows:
1 h 05 min
